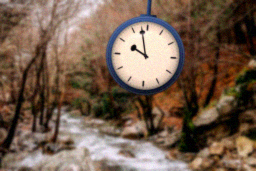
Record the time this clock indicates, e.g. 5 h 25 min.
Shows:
9 h 58 min
